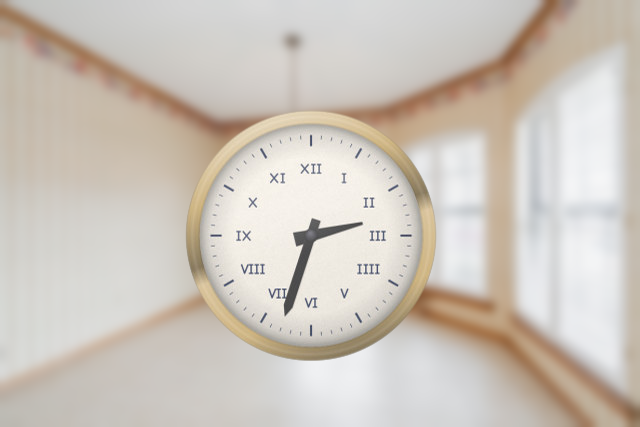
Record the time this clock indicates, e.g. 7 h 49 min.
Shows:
2 h 33 min
